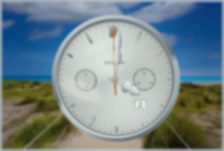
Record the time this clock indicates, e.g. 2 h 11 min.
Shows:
4 h 01 min
